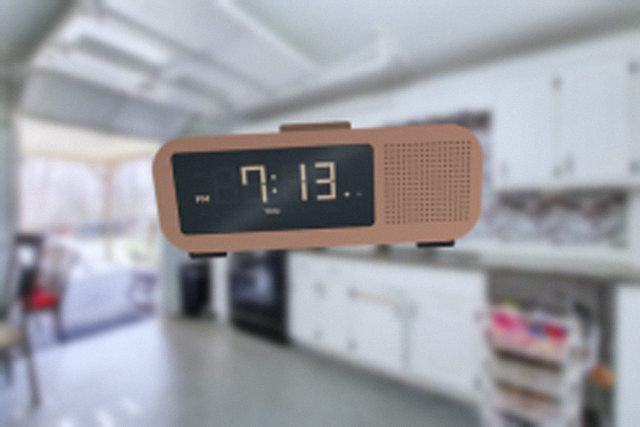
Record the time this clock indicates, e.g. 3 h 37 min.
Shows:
7 h 13 min
